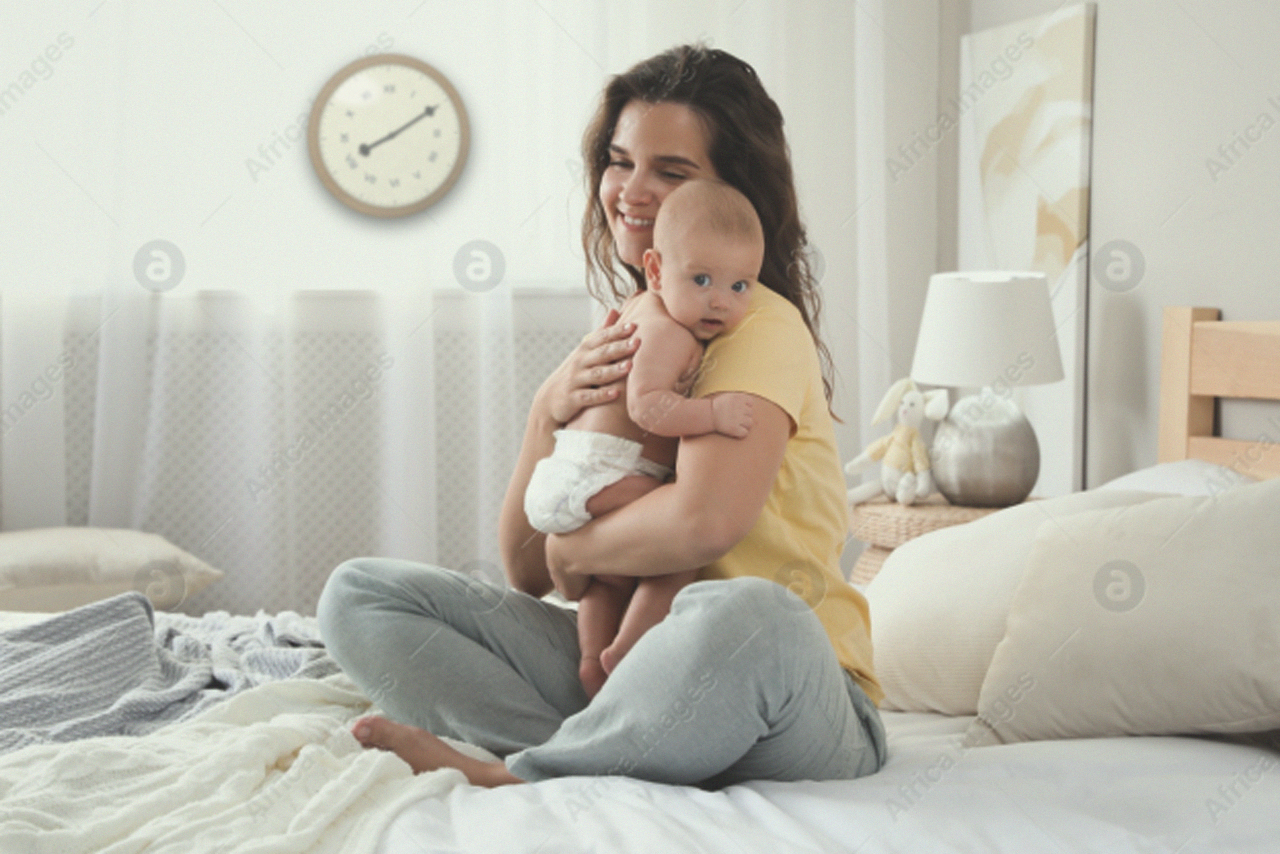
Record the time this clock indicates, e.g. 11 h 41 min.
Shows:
8 h 10 min
